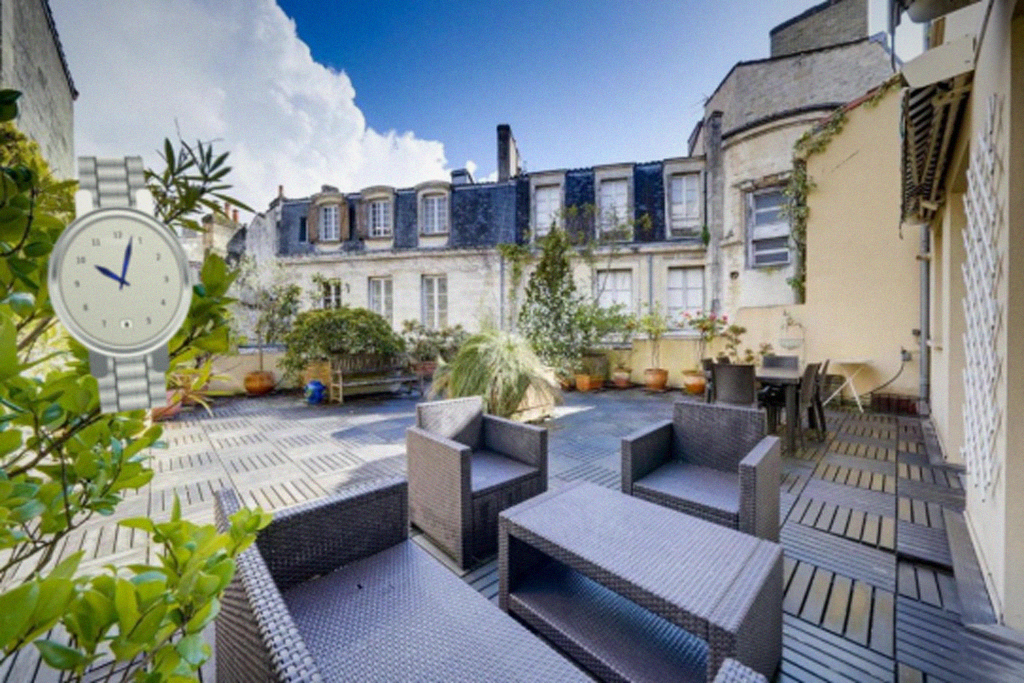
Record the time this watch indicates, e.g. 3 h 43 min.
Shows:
10 h 03 min
